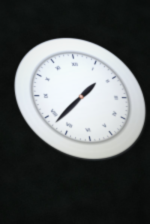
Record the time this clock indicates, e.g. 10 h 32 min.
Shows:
1 h 38 min
